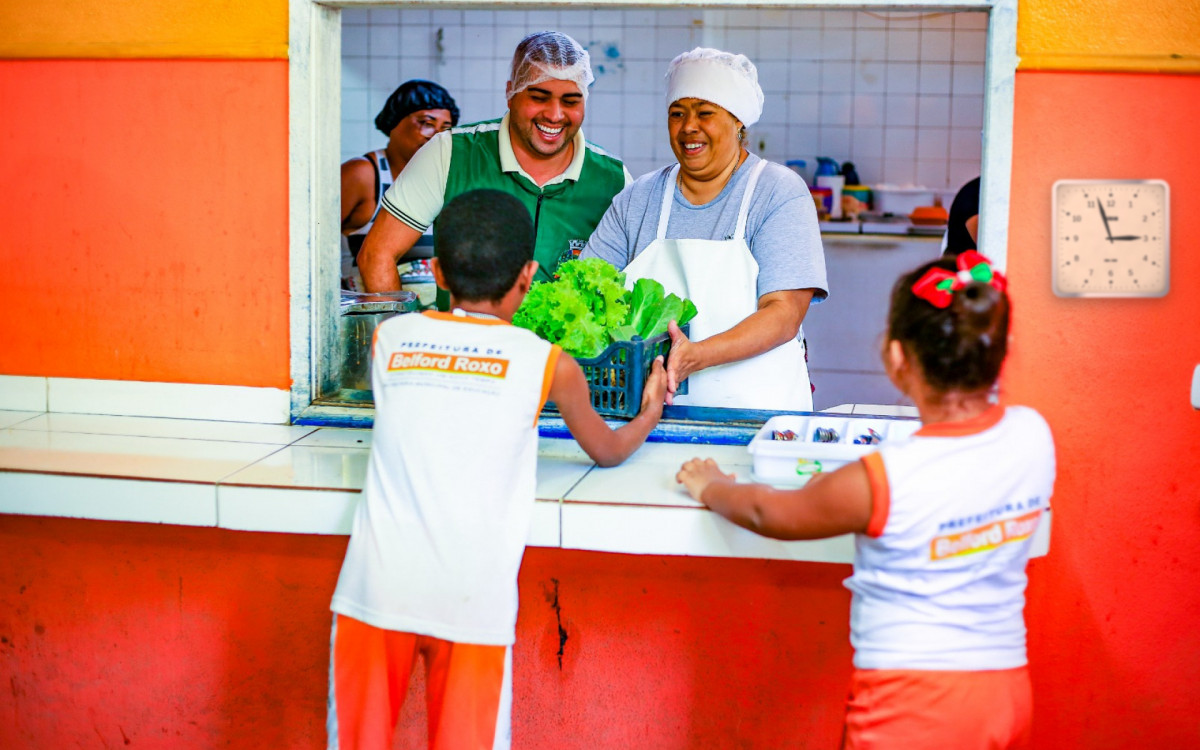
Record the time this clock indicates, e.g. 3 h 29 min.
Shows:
2 h 57 min
